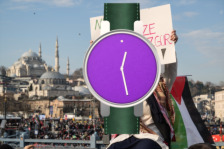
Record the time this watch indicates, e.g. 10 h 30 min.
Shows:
12 h 28 min
